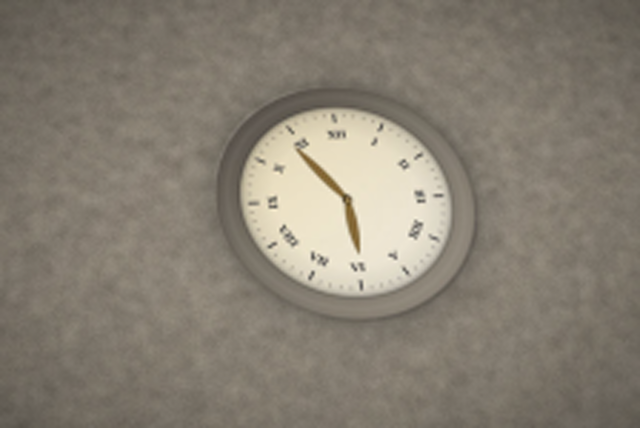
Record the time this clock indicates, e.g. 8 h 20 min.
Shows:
5 h 54 min
